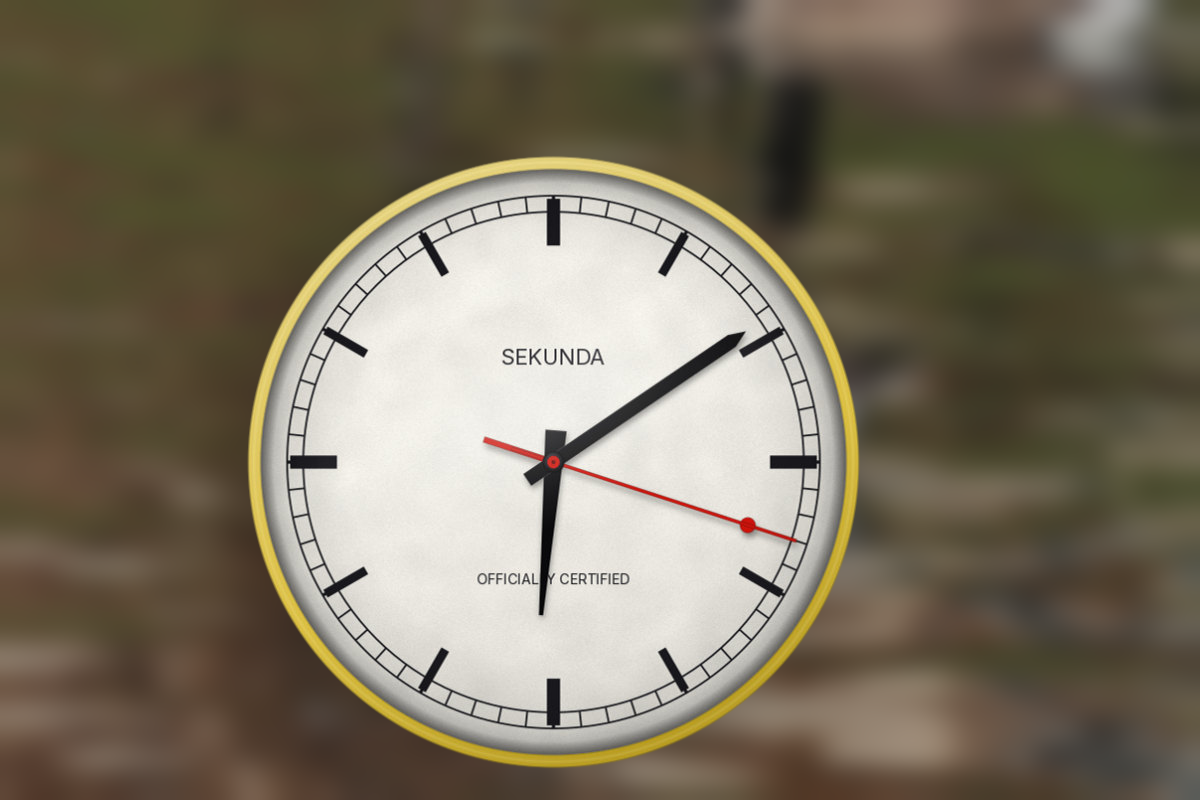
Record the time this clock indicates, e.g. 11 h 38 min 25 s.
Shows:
6 h 09 min 18 s
